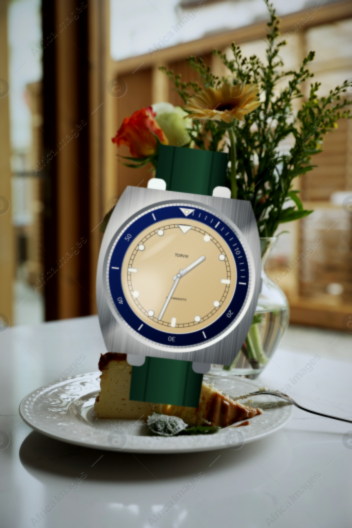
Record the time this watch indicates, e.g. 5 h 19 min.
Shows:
1 h 33 min
